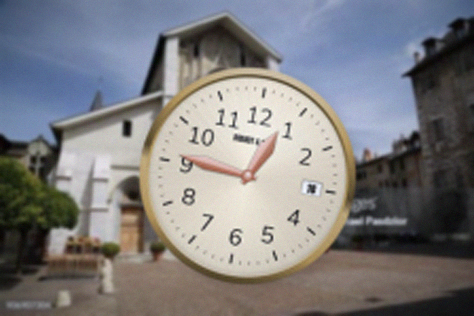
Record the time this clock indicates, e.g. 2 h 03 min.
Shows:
12 h 46 min
